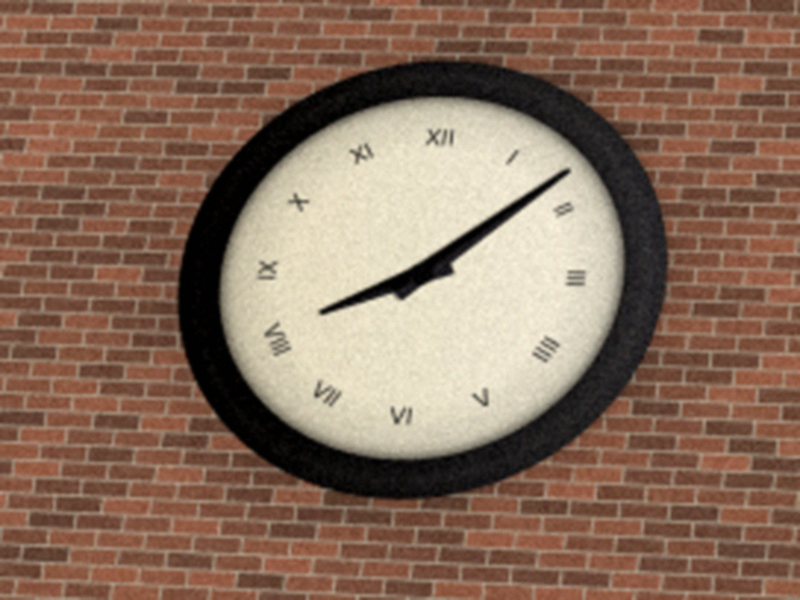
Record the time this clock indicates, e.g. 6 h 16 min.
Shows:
8 h 08 min
